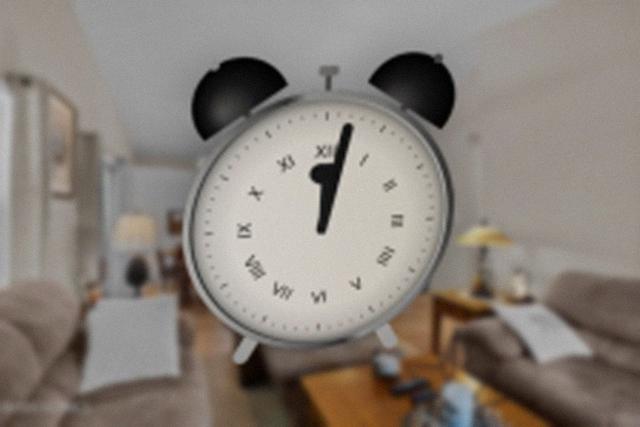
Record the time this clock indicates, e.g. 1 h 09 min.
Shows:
12 h 02 min
